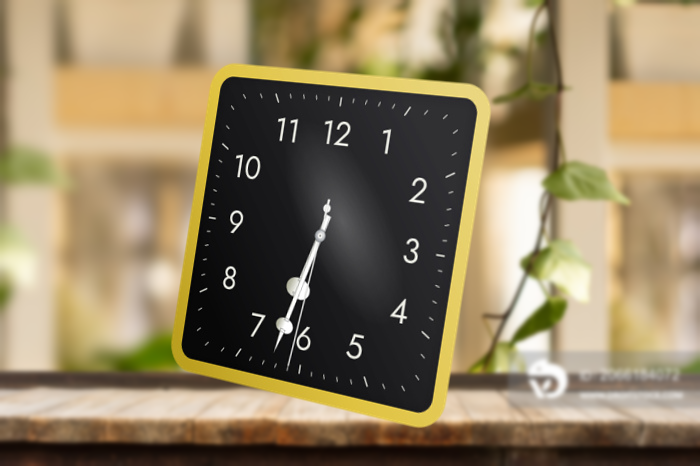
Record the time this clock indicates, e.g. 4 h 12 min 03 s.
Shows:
6 h 32 min 31 s
